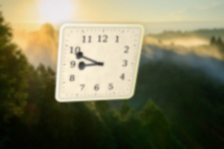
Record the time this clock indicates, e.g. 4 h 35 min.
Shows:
8 h 49 min
